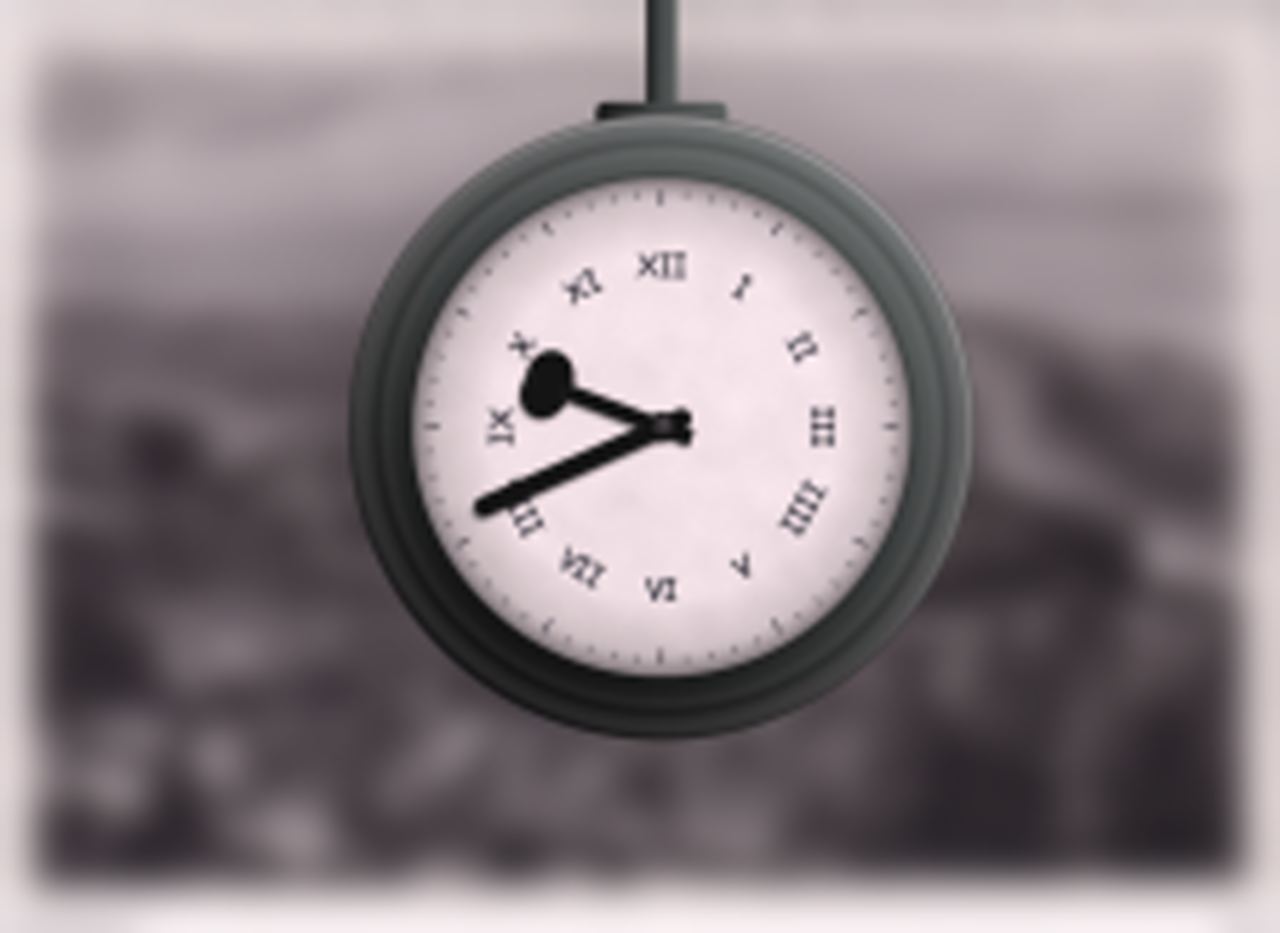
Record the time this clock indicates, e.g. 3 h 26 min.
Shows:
9 h 41 min
